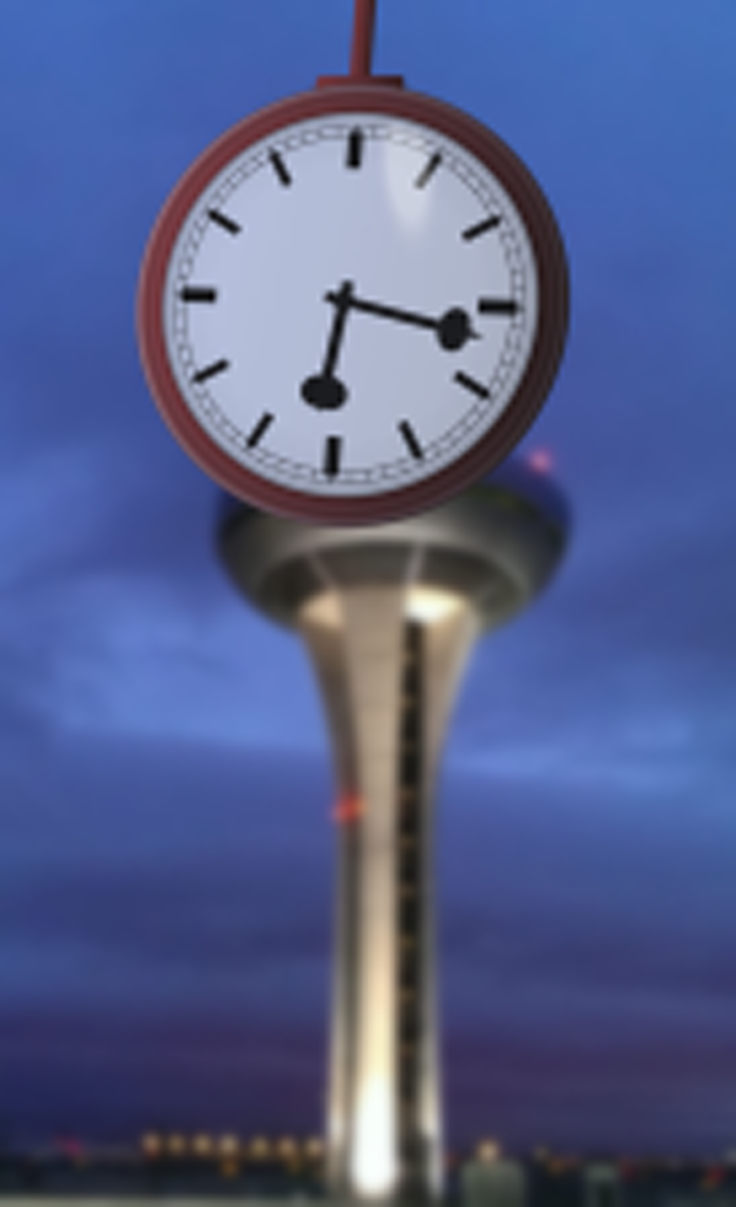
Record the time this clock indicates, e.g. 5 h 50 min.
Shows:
6 h 17 min
